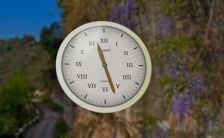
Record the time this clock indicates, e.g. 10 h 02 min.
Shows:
11 h 27 min
